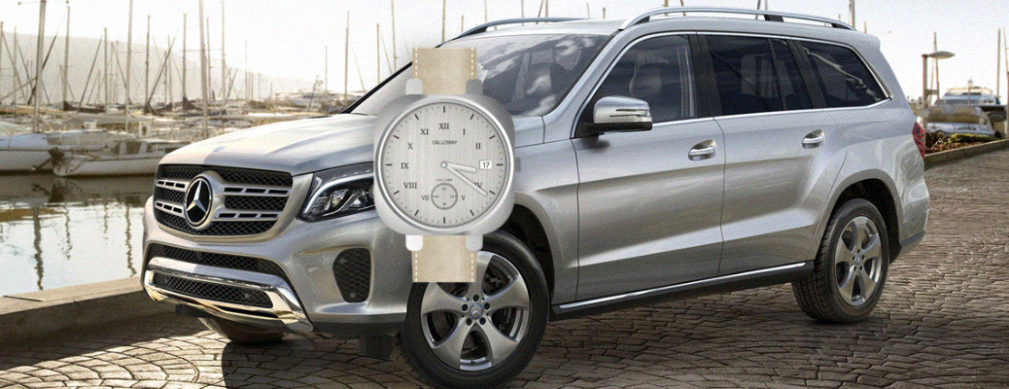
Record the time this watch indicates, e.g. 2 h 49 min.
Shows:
3 h 21 min
